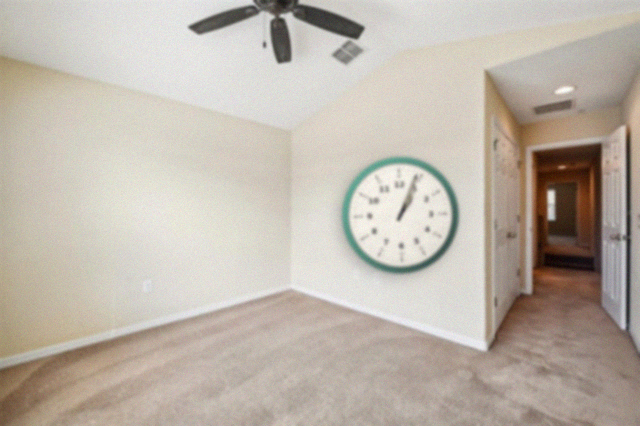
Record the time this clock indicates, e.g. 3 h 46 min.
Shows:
1 h 04 min
